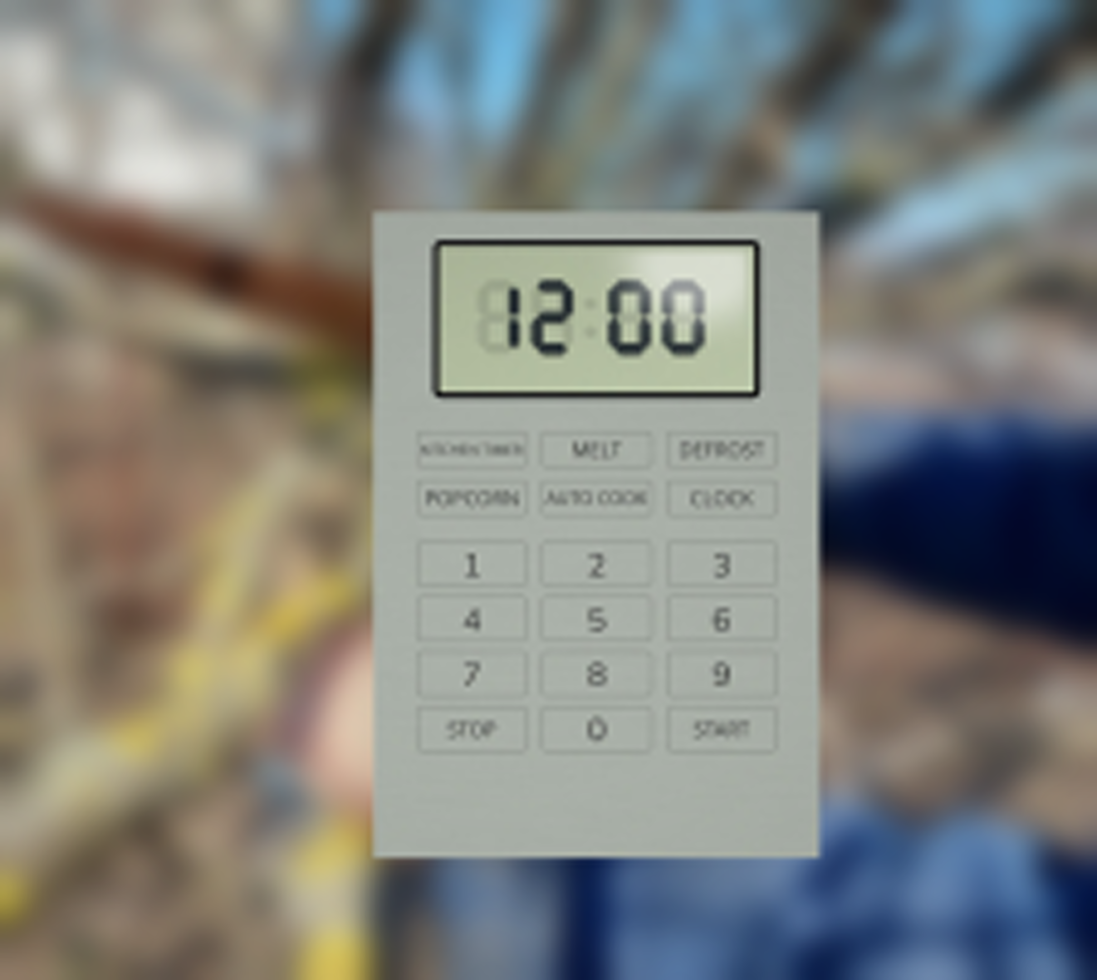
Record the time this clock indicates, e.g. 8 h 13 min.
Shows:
12 h 00 min
